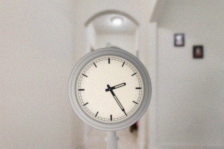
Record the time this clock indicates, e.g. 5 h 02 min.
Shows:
2 h 25 min
